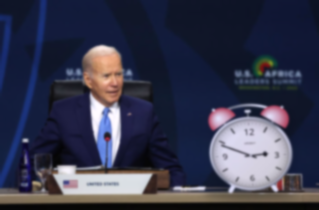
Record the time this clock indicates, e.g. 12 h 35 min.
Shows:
2 h 49 min
